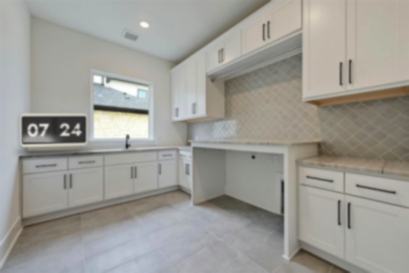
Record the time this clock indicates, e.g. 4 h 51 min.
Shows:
7 h 24 min
